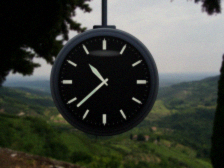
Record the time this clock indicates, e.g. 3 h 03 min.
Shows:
10 h 38 min
